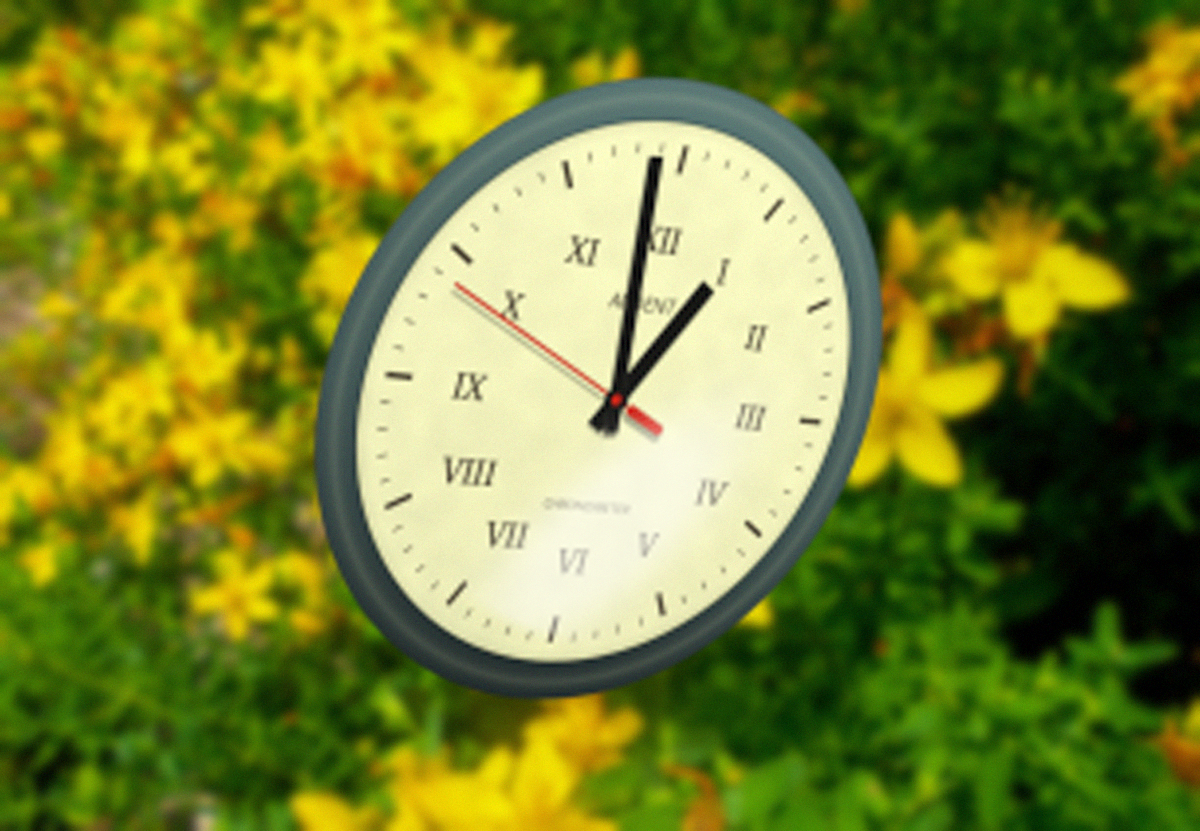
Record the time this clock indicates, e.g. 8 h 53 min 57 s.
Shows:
12 h 58 min 49 s
